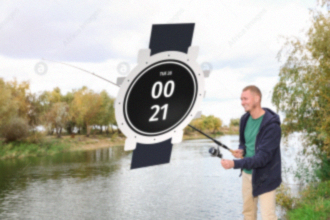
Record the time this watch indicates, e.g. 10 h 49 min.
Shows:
0 h 21 min
